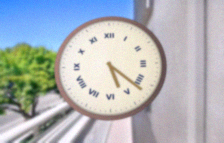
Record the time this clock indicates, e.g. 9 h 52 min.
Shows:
5 h 22 min
